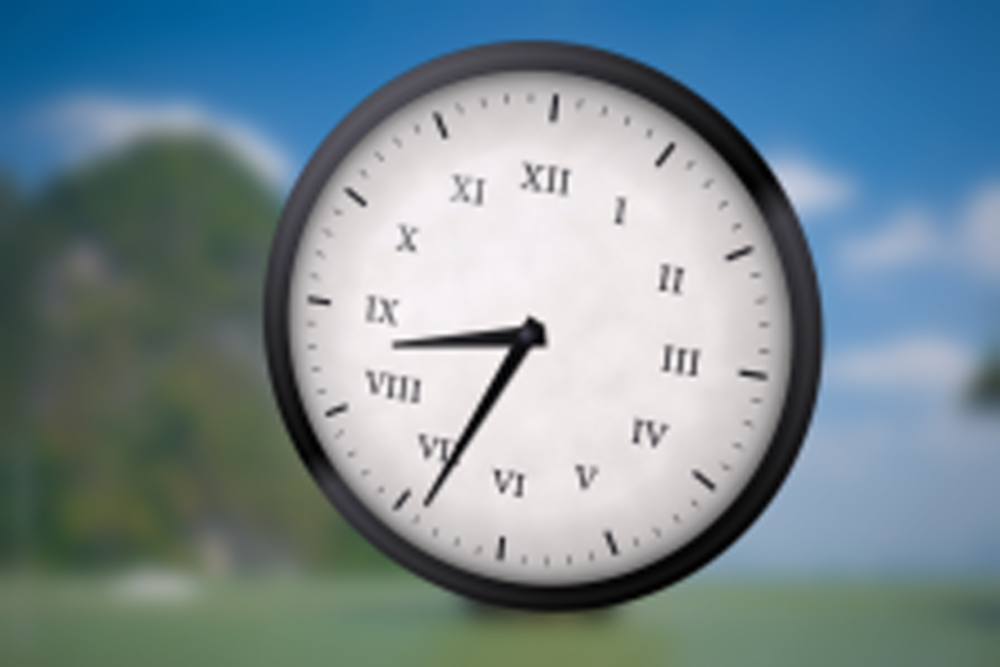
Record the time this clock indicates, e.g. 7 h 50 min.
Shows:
8 h 34 min
